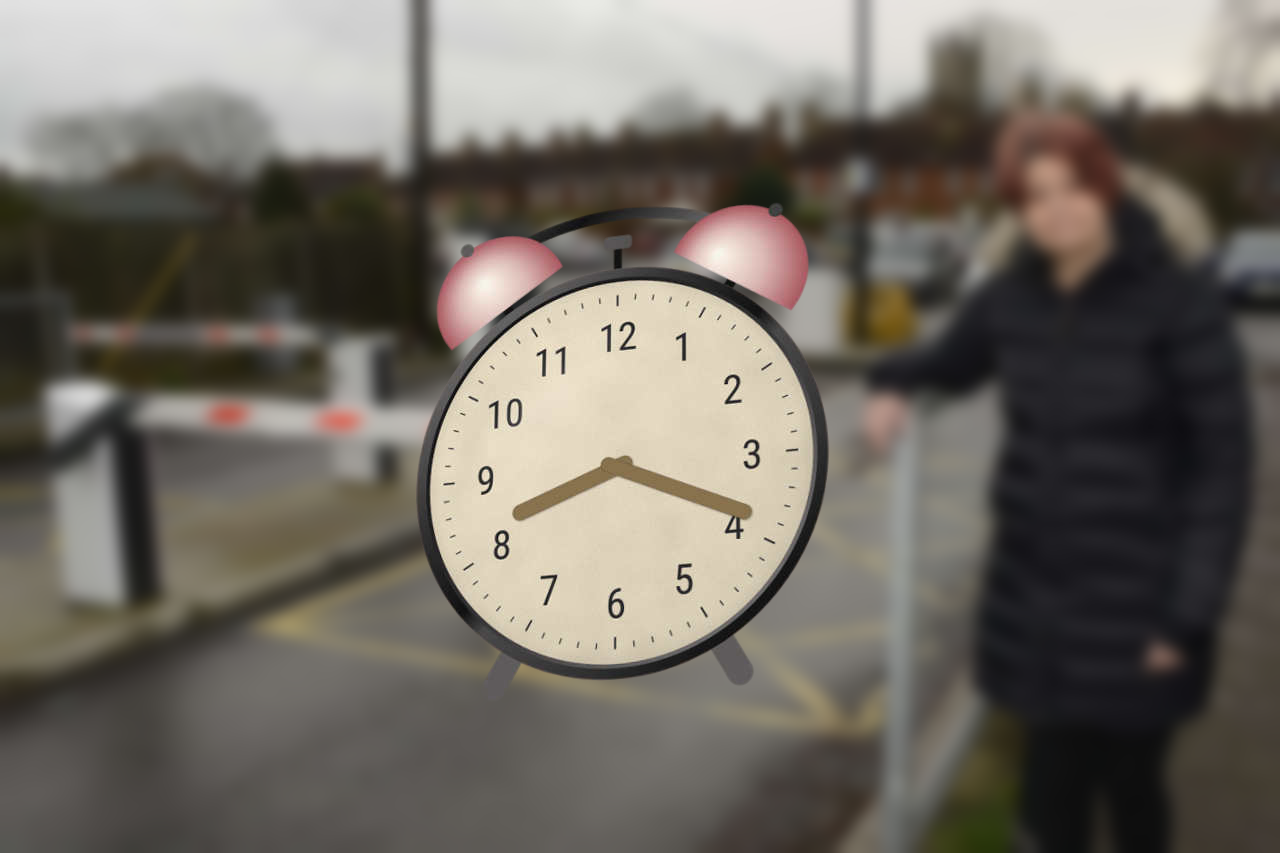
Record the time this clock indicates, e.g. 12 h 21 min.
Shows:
8 h 19 min
